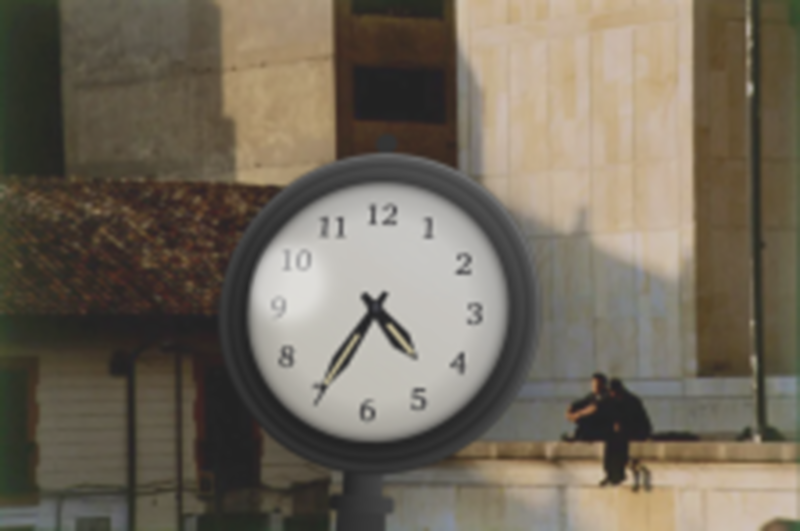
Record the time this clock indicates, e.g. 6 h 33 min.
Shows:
4 h 35 min
